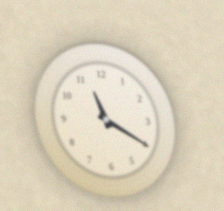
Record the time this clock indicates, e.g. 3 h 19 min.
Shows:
11 h 20 min
